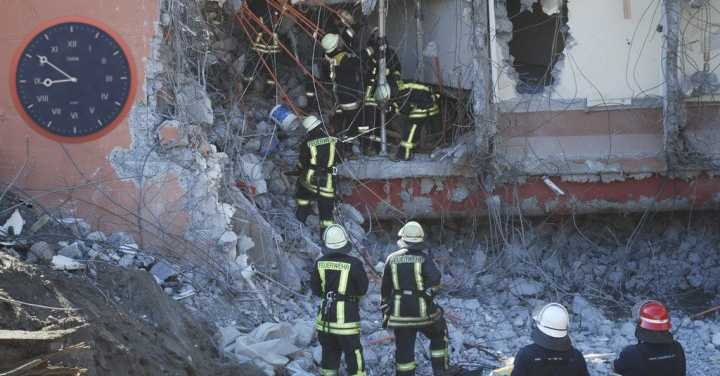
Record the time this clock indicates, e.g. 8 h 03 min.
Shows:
8 h 51 min
